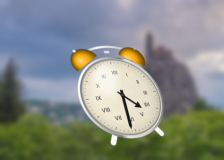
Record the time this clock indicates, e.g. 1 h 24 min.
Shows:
4 h 31 min
